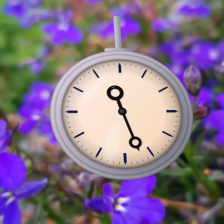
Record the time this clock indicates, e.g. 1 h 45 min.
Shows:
11 h 27 min
